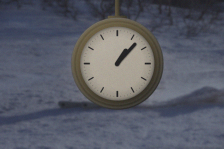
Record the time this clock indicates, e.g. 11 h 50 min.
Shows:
1 h 07 min
